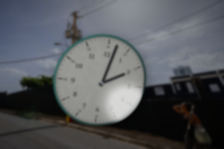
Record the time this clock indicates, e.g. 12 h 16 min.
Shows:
2 h 02 min
